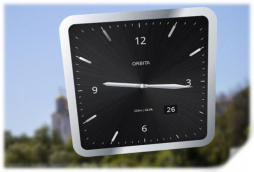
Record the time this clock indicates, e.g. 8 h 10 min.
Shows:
9 h 16 min
